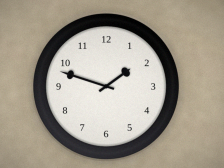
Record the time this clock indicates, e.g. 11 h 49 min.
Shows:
1 h 48 min
